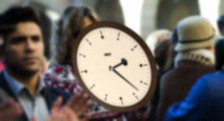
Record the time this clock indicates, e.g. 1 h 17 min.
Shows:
2 h 23 min
